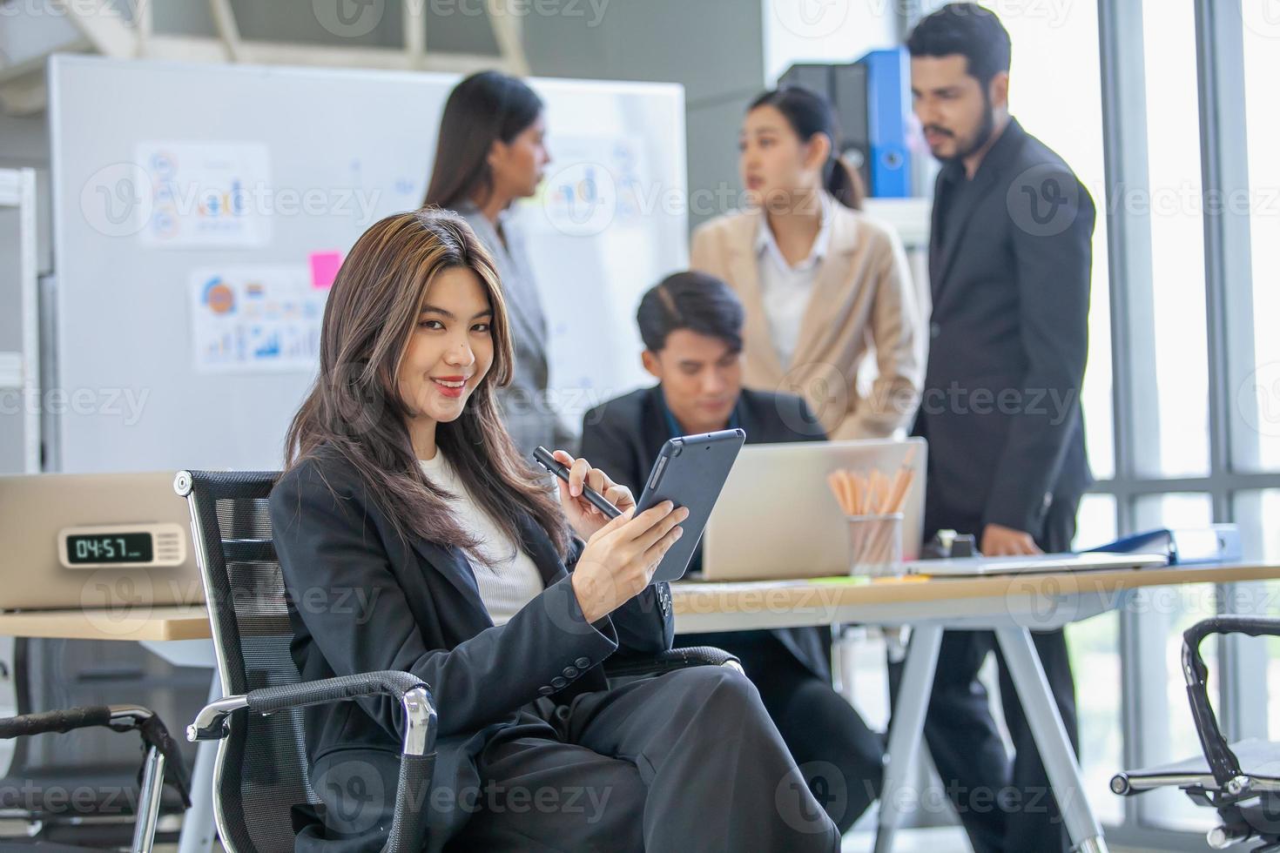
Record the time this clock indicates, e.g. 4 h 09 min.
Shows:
4 h 57 min
